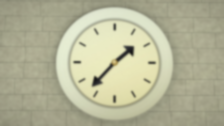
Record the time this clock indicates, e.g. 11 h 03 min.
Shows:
1 h 37 min
